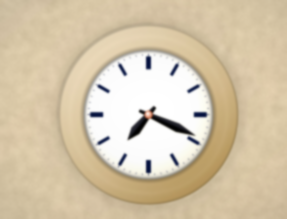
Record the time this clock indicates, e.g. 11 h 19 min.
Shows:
7 h 19 min
